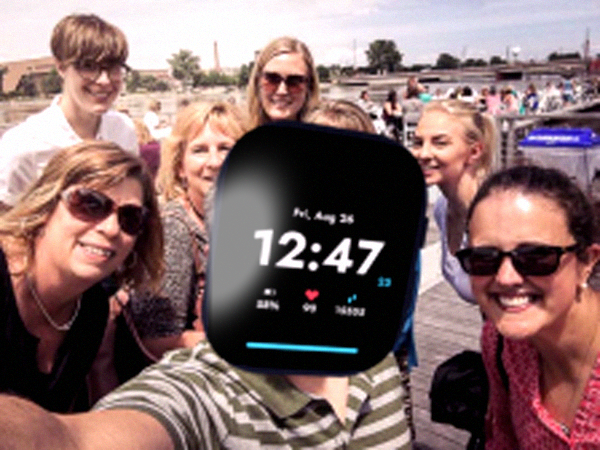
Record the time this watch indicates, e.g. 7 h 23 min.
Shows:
12 h 47 min
